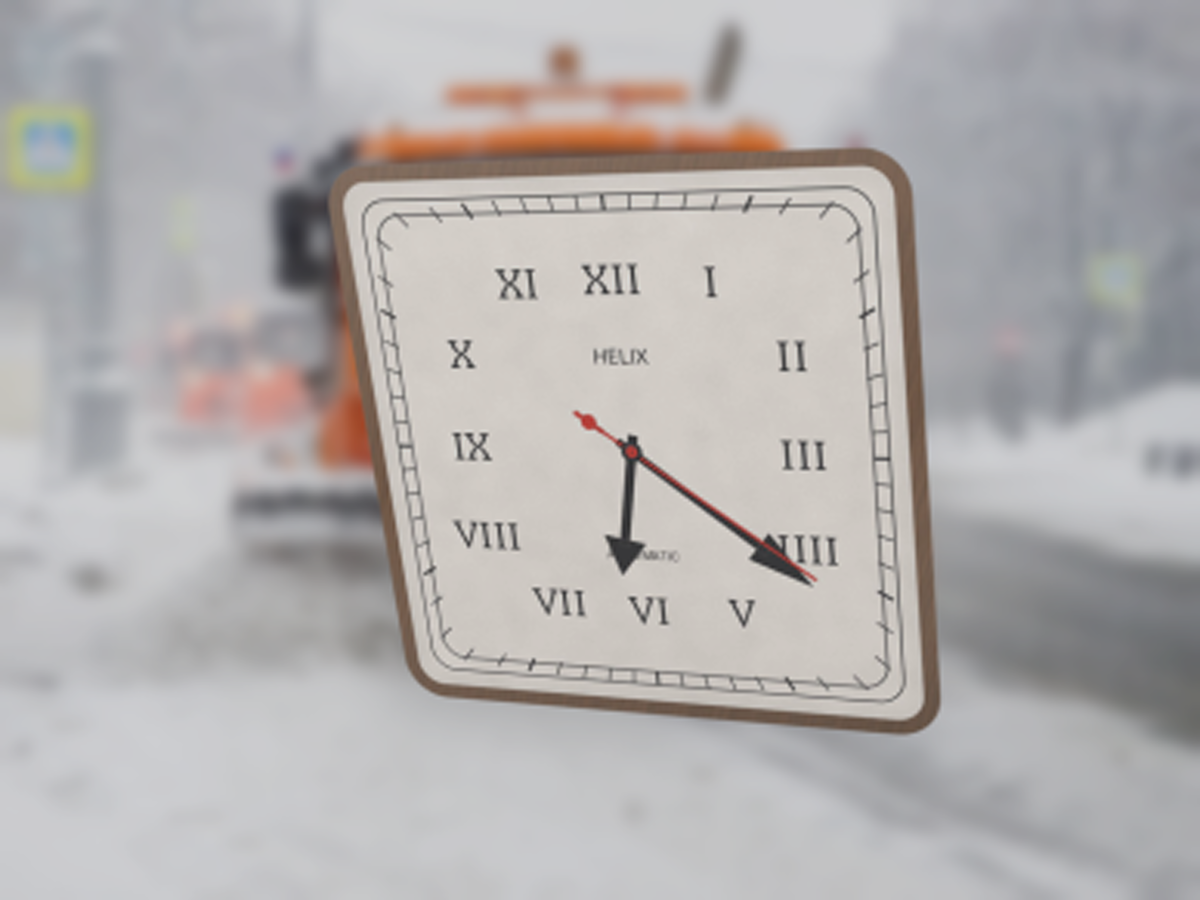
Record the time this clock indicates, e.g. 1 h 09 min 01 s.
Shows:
6 h 21 min 21 s
